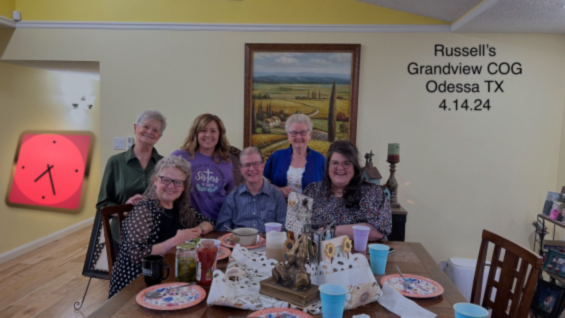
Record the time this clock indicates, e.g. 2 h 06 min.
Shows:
7 h 26 min
